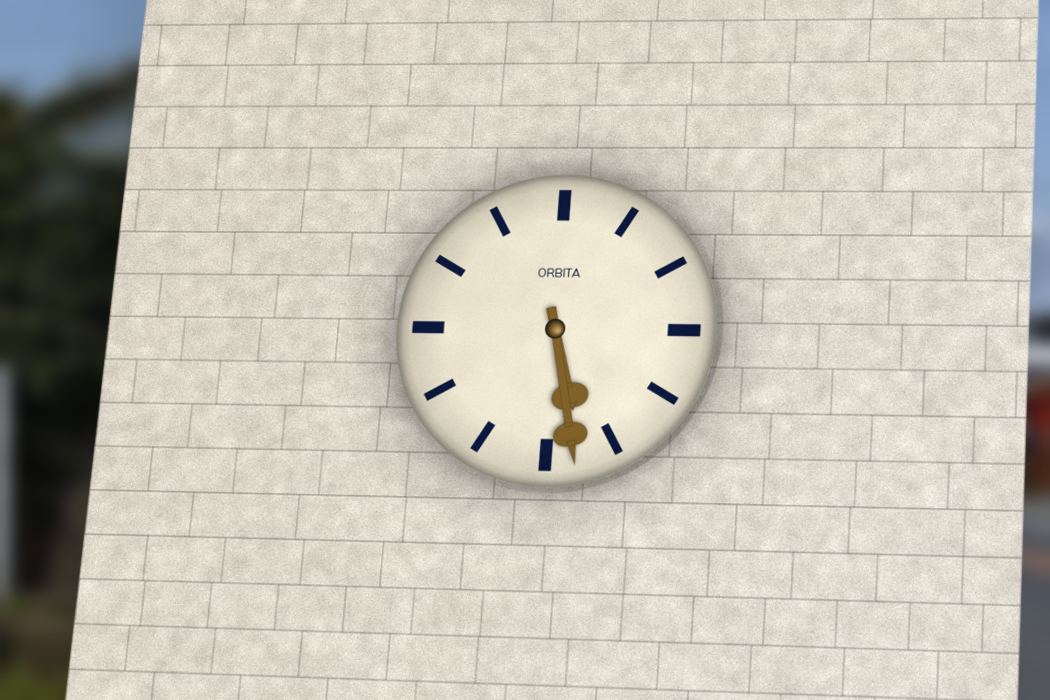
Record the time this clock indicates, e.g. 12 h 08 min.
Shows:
5 h 28 min
